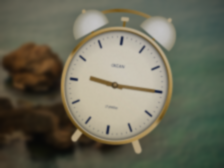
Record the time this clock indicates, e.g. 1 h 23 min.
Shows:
9 h 15 min
